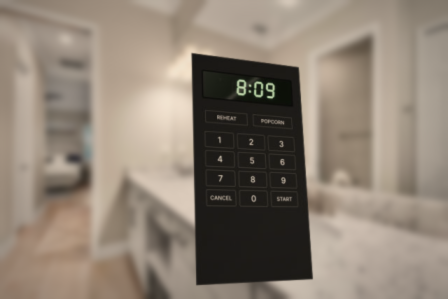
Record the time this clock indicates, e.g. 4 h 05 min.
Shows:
8 h 09 min
